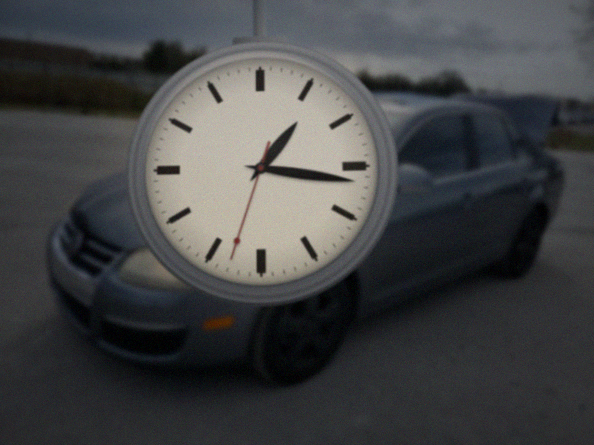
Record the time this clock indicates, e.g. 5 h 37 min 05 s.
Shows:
1 h 16 min 33 s
